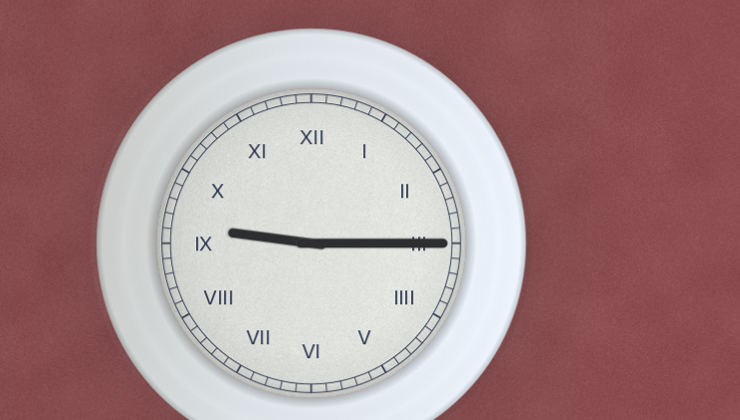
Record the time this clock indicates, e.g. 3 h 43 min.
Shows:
9 h 15 min
